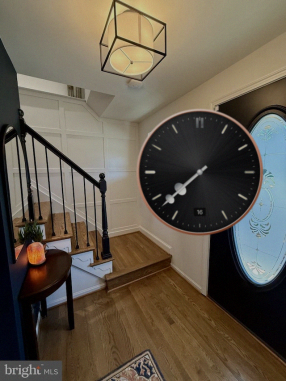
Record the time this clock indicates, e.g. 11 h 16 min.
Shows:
7 h 38 min
